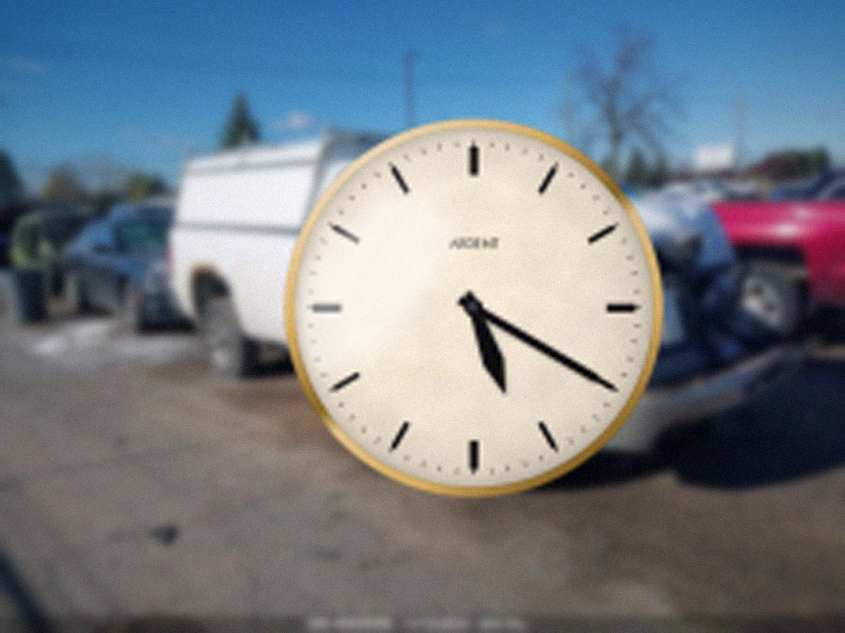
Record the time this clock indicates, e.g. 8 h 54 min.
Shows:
5 h 20 min
